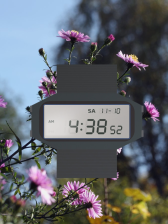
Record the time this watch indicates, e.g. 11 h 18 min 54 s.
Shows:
4 h 38 min 52 s
